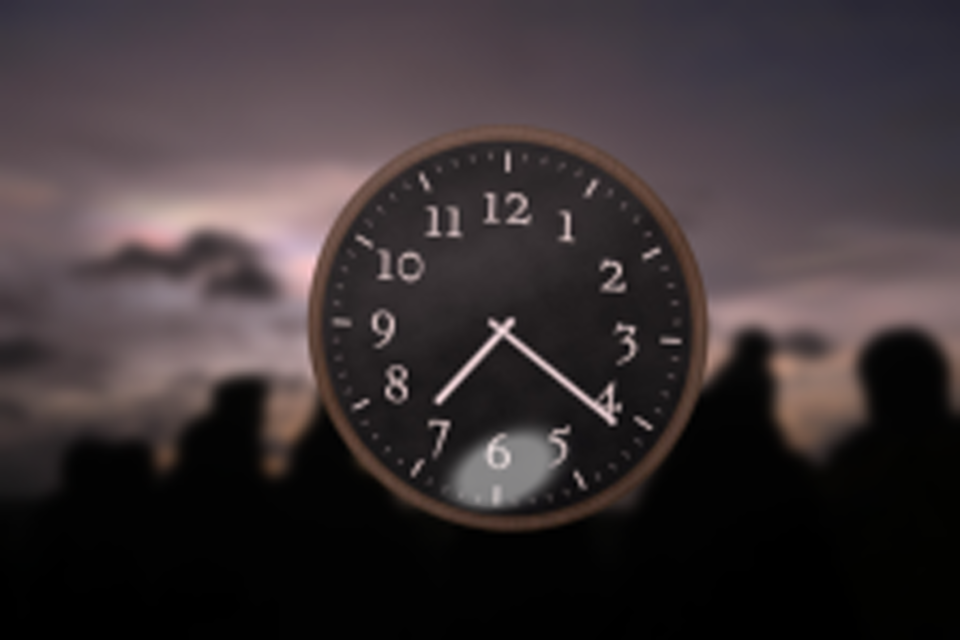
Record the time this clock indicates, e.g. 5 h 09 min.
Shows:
7 h 21 min
